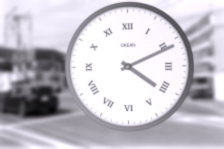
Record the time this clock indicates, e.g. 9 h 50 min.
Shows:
4 h 11 min
